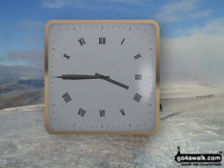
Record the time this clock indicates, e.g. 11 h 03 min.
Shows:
3 h 45 min
